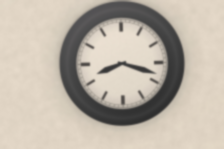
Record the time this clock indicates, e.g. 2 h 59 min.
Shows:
8 h 18 min
